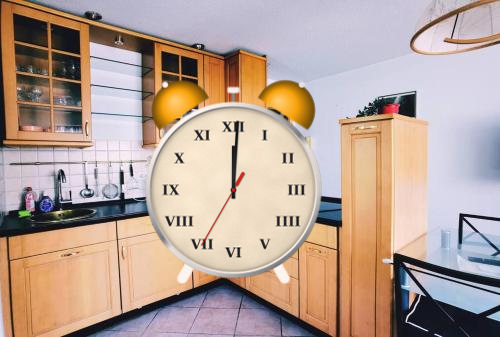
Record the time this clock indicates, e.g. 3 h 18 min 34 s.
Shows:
12 h 00 min 35 s
